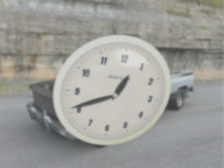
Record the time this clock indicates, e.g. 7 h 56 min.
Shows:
12 h 41 min
